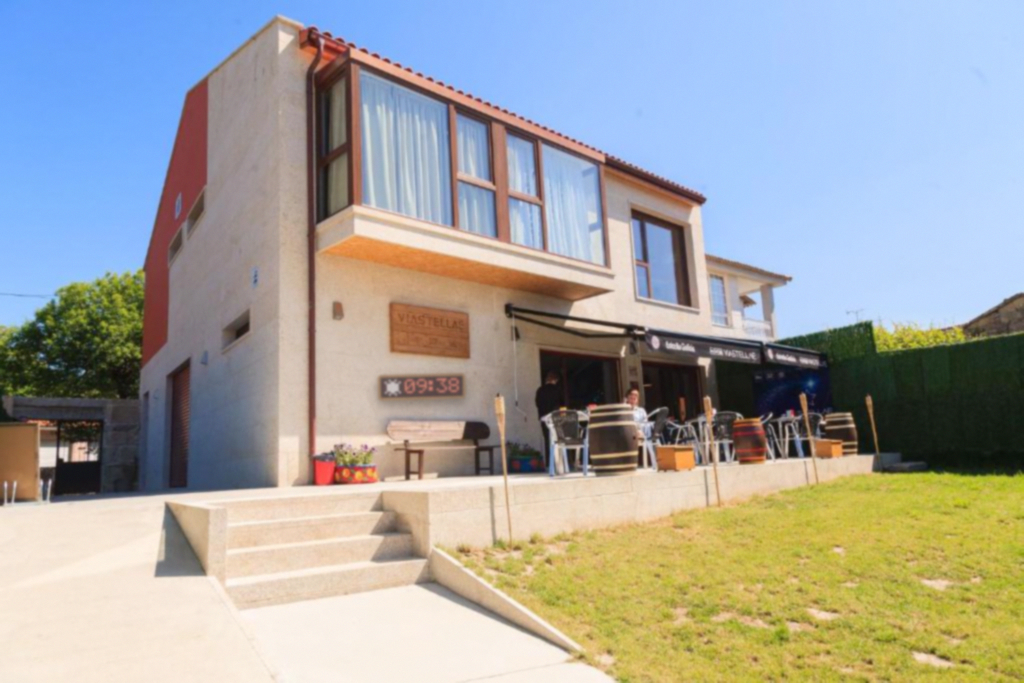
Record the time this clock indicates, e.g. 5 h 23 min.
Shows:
9 h 38 min
